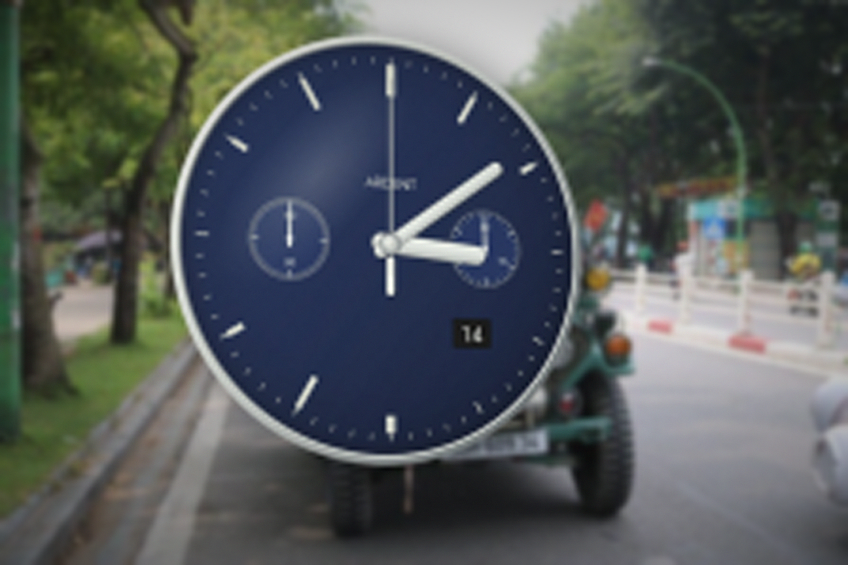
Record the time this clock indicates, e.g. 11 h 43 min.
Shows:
3 h 09 min
